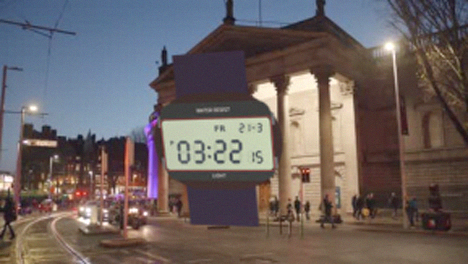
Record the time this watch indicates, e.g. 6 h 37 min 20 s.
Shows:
3 h 22 min 15 s
